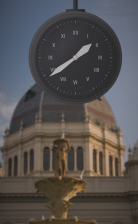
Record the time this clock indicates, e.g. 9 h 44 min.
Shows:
1 h 39 min
